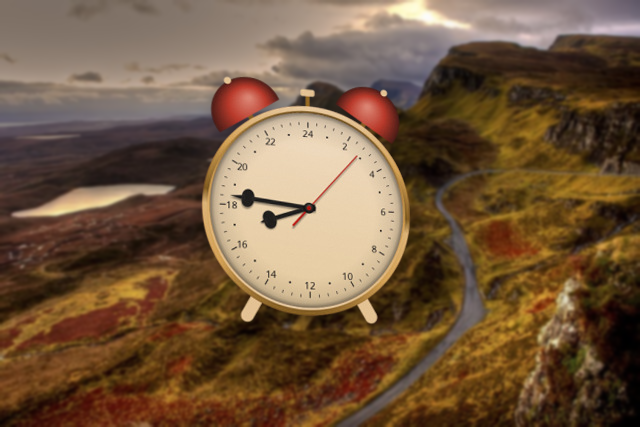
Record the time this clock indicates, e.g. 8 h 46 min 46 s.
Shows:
16 h 46 min 07 s
